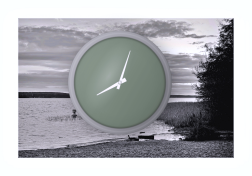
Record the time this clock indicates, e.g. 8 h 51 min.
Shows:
8 h 03 min
